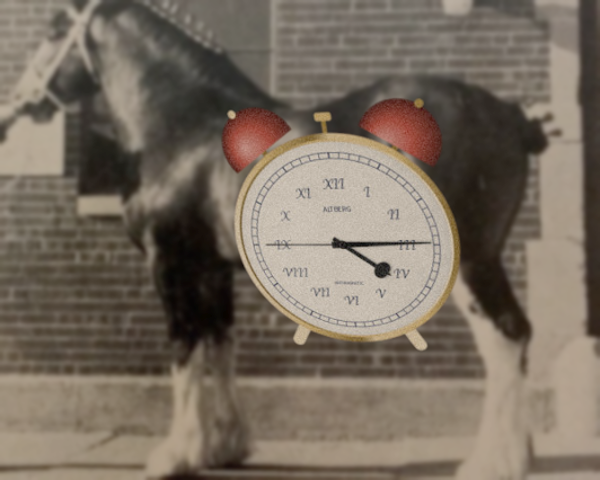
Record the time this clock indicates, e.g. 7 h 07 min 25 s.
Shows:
4 h 14 min 45 s
